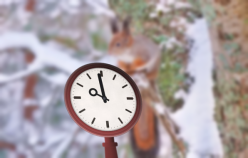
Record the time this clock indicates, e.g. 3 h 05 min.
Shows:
9 h 59 min
